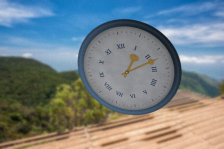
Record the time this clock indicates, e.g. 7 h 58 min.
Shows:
1 h 12 min
